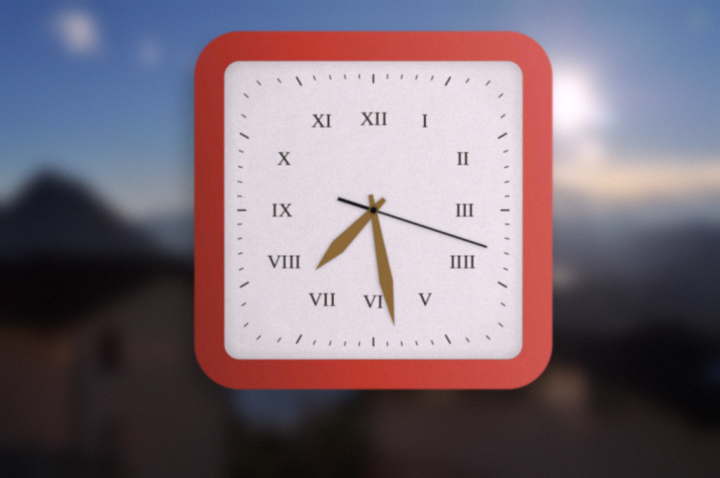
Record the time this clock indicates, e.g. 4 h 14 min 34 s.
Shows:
7 h 28 min 18 s
